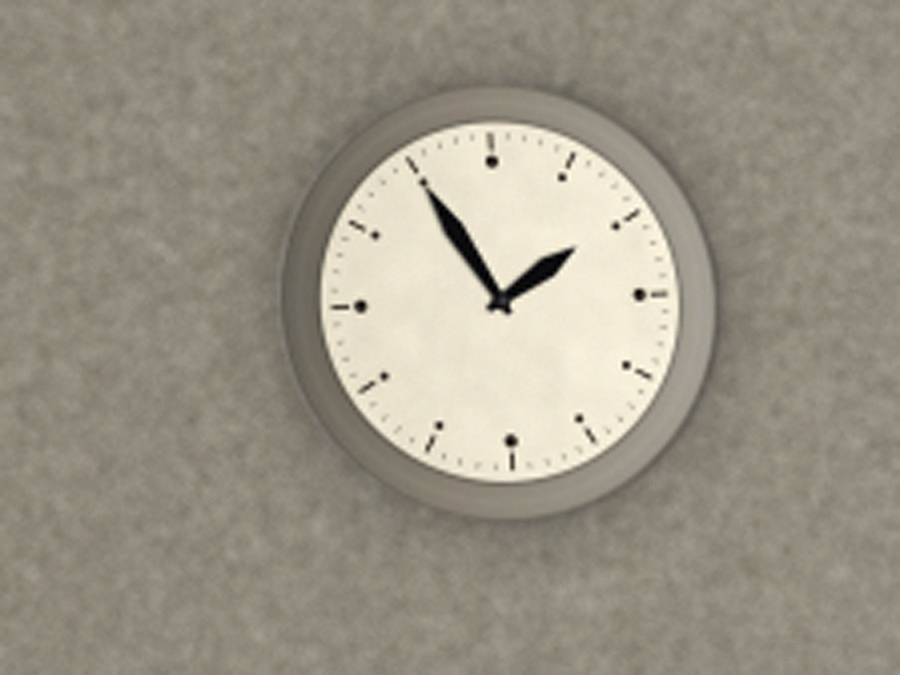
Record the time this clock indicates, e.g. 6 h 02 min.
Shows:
1 h 55 min
